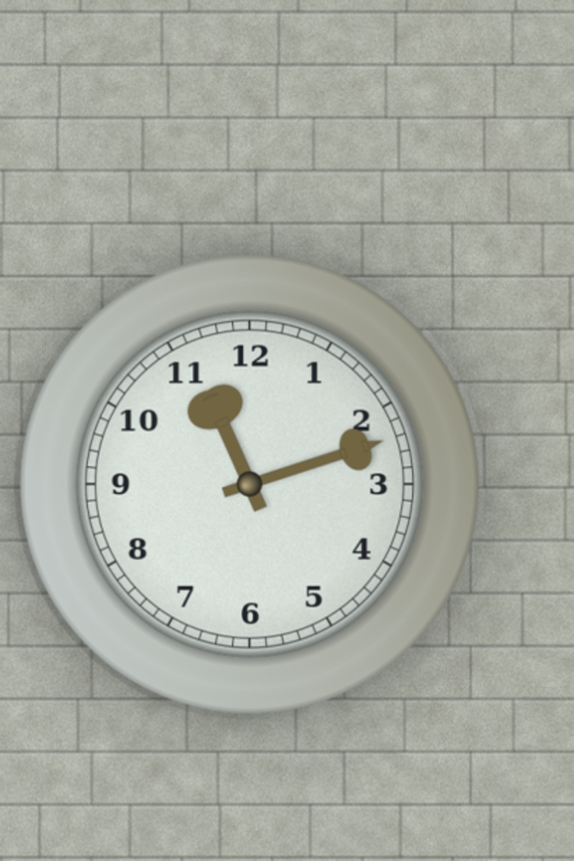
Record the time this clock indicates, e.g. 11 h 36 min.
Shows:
11 h 12 min
